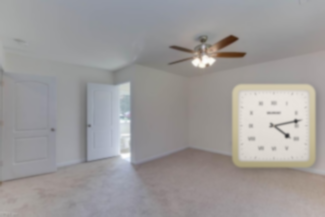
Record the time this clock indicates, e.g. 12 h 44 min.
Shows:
4 h 13 min
